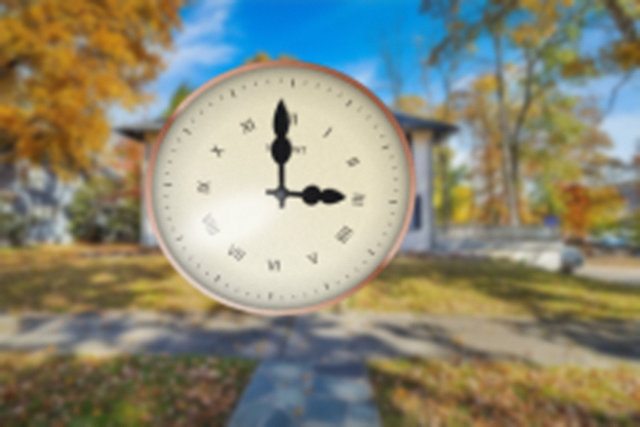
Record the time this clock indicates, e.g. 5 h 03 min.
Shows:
2 h 59 min
